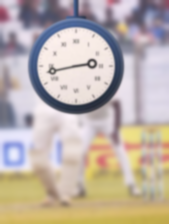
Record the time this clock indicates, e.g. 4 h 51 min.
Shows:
2 h 43 min
